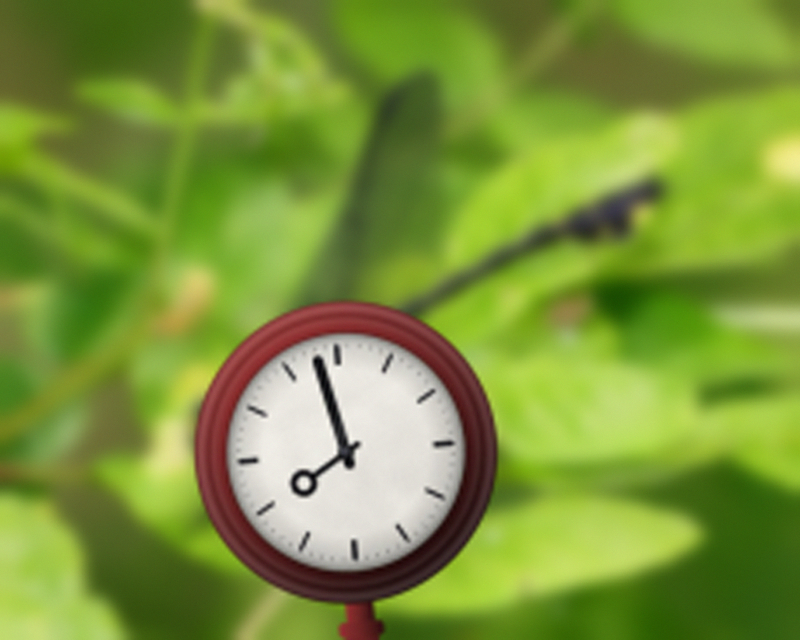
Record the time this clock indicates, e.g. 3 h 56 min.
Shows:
7 h 58 min
